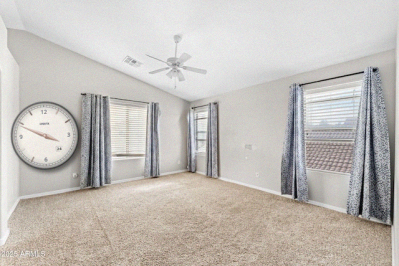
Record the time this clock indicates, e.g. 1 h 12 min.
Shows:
3 h 49 min
